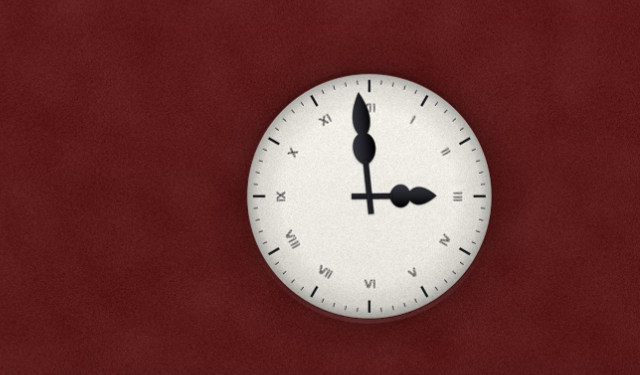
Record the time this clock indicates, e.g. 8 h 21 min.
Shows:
2 h 59 min
